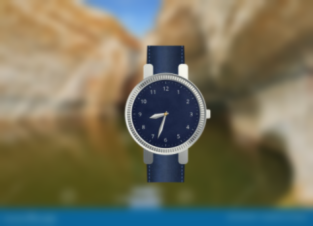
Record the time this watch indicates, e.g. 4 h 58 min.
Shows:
8 h 33 min
